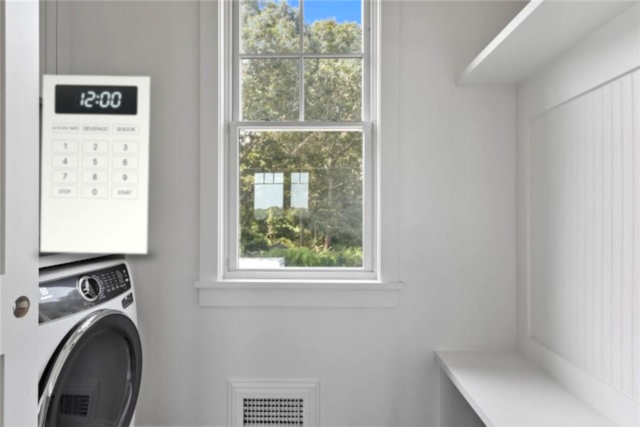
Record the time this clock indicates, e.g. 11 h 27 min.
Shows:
12 h 00 min
